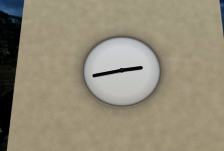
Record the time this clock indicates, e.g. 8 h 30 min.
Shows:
2 h 43 min
